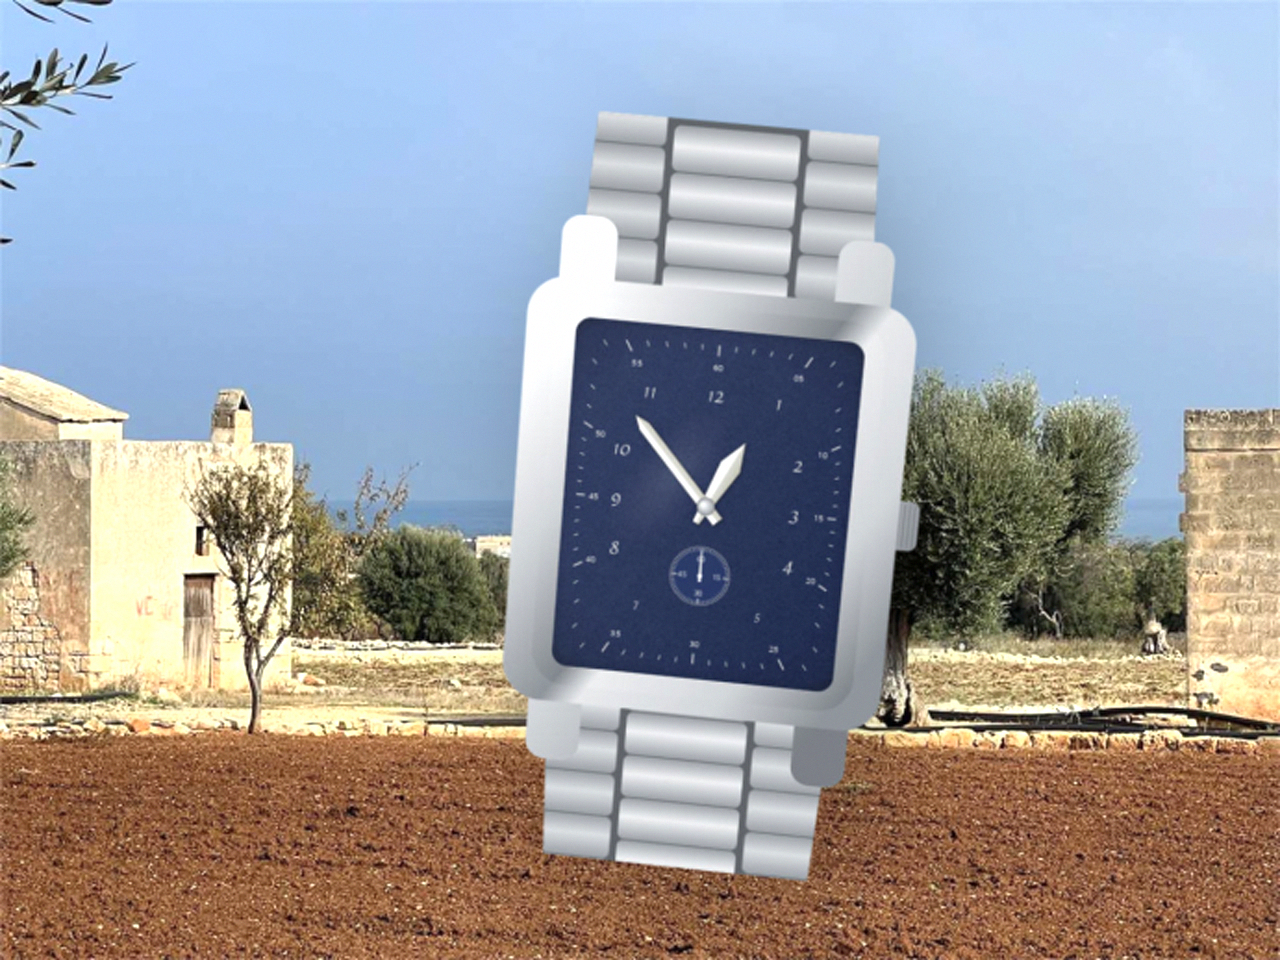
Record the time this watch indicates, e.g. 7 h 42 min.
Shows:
12 h 53 min
